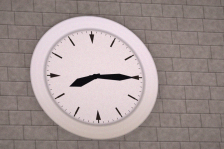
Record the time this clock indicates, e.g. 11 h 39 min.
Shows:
8 h 15 min
